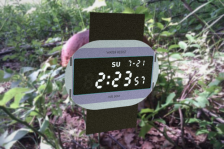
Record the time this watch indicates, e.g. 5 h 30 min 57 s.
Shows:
2 h 23 min 57 s
